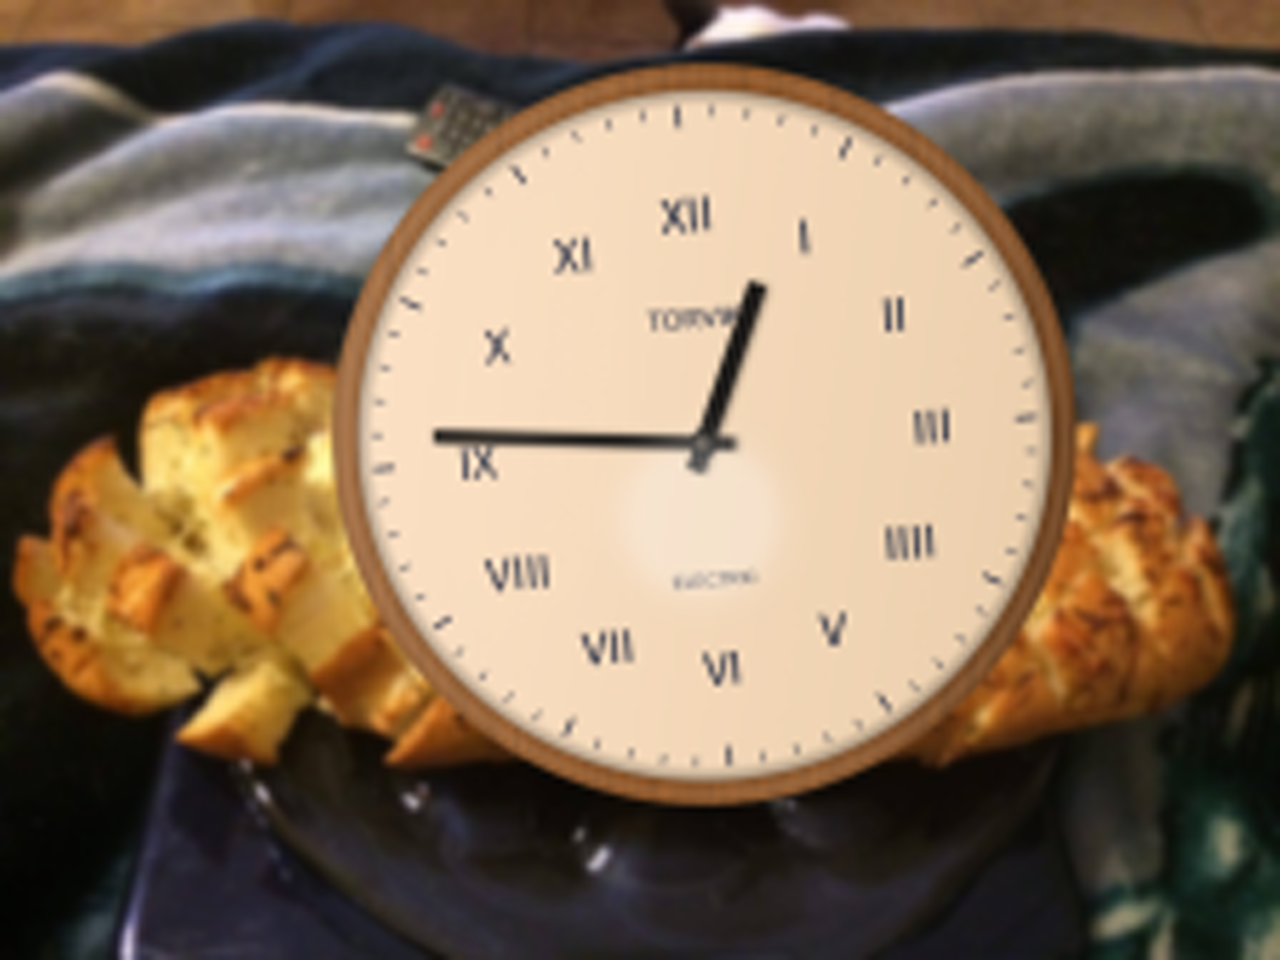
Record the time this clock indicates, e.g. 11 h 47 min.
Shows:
12 h 46 min
